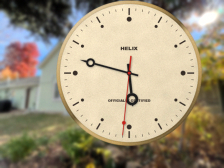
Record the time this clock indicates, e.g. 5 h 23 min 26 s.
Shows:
5 h 47 min 31 s
